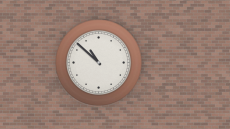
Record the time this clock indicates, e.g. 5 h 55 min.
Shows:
10 h 52 min
